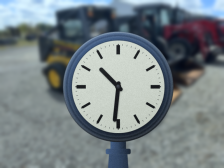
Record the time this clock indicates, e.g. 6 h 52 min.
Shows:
10 h 31 min
